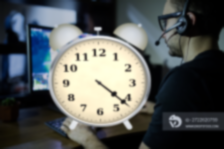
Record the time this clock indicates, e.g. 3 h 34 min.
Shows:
4 h 22 min
